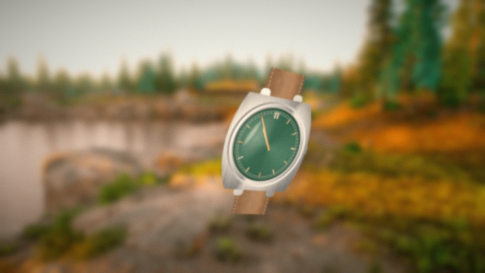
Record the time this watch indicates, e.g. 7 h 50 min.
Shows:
10 h 55 min
